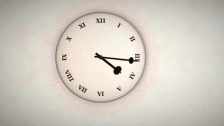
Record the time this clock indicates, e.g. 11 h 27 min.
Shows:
4 h 16 min
